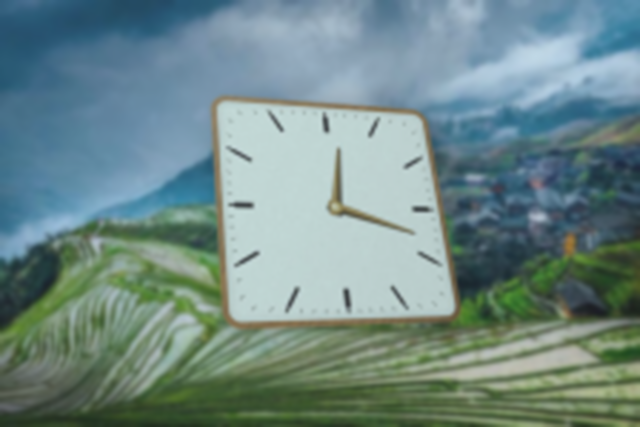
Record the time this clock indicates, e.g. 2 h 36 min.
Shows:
12 h 18 min
